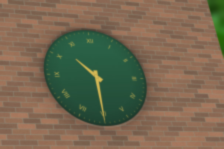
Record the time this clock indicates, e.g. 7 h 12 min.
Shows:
10 h 30 min
